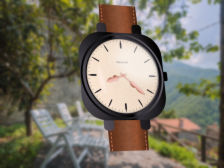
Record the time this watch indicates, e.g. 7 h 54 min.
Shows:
8 h 22 min
